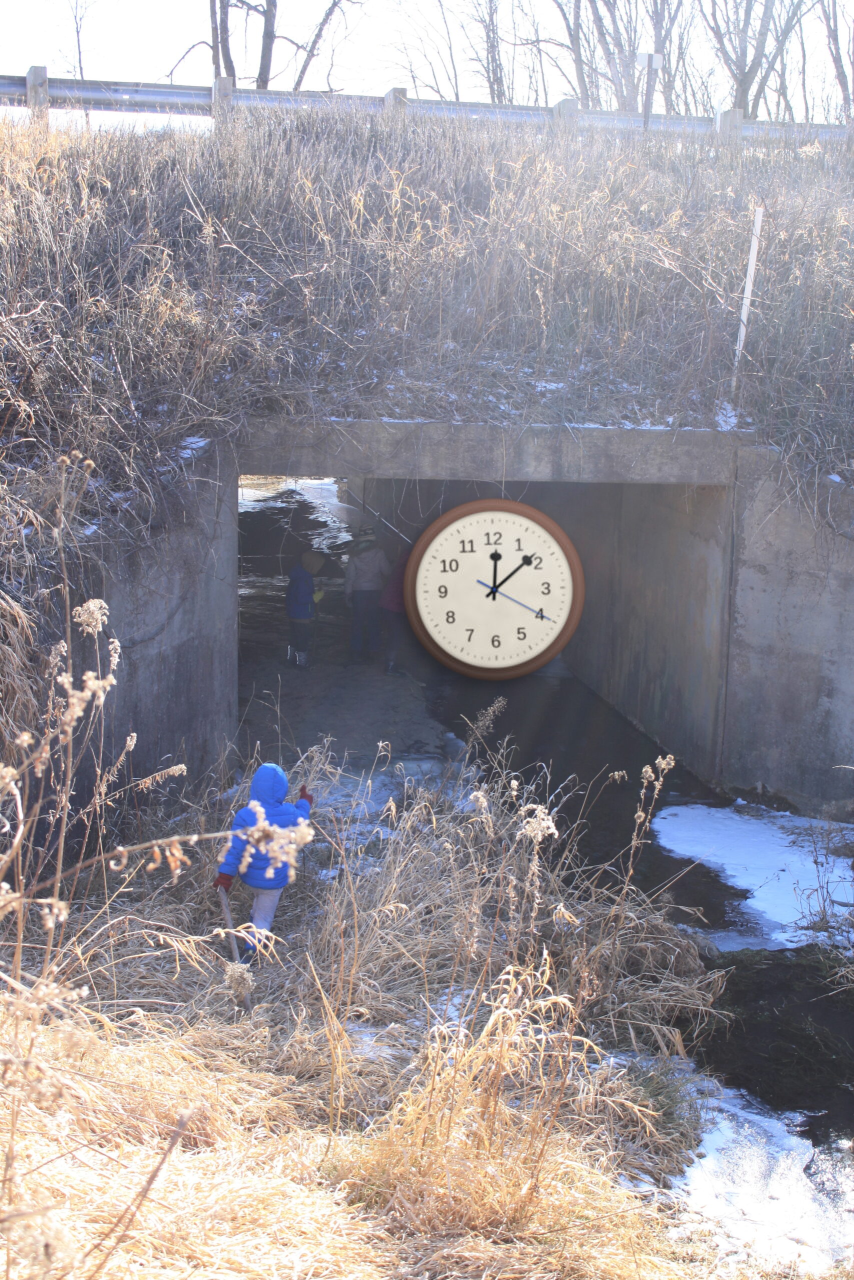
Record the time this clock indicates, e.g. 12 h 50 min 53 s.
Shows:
12 h 08 min 20 s
